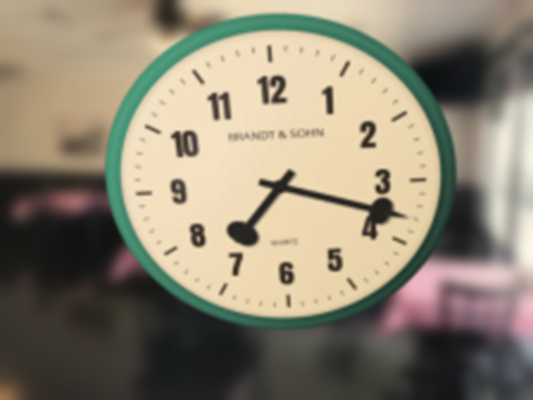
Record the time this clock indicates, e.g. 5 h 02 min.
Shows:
7 h 18 min
